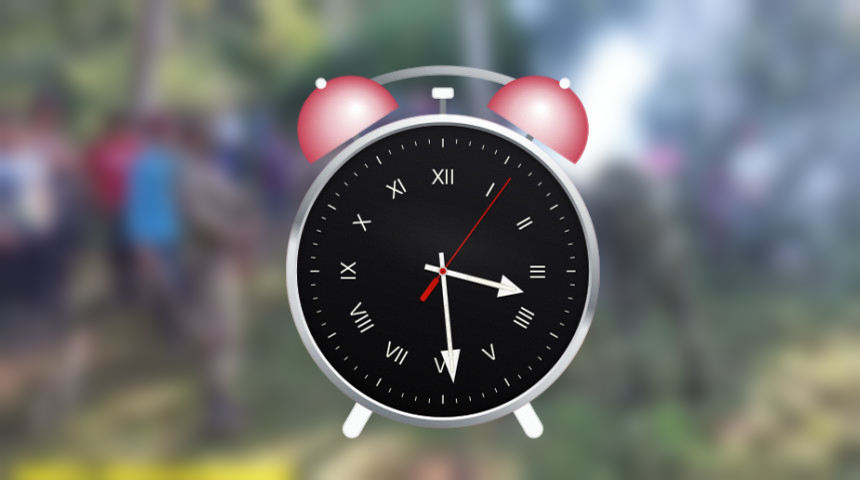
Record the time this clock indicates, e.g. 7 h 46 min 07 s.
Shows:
3 h 29 min 06 s
